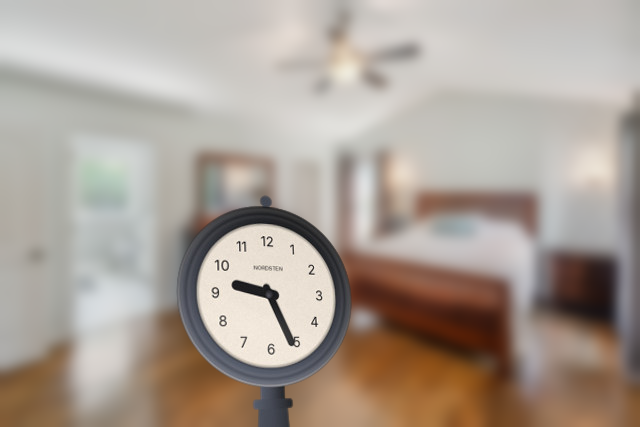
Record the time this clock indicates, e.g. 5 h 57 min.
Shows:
9 h 26 min
